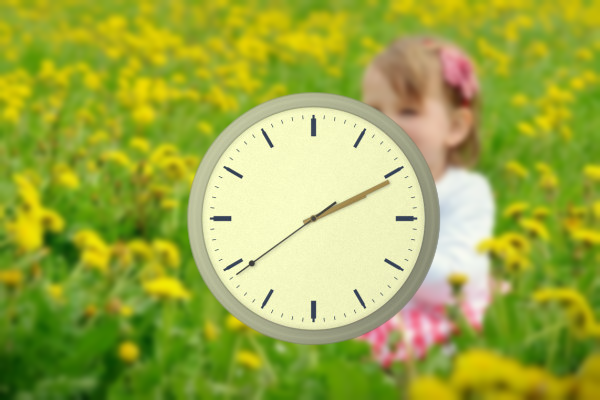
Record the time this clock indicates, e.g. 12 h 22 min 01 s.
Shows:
2 h 10 min 39 s
